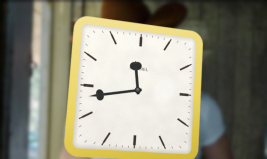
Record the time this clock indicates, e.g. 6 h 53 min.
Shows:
11 h 43 min
